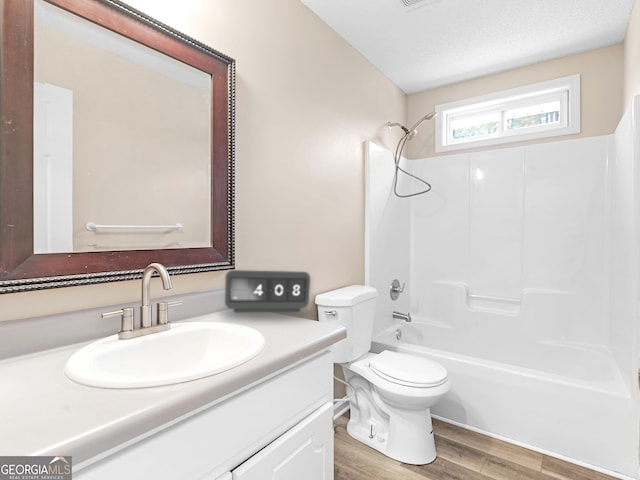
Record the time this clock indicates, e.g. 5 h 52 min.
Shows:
4 h 08 min
